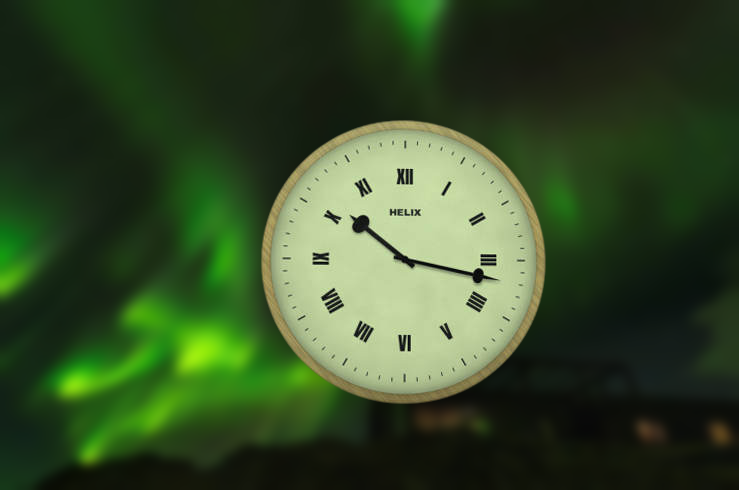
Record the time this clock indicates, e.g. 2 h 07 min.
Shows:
10 h 17 min
